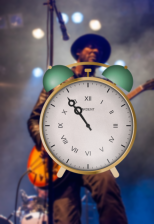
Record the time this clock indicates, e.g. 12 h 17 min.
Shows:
10 h 54 min
